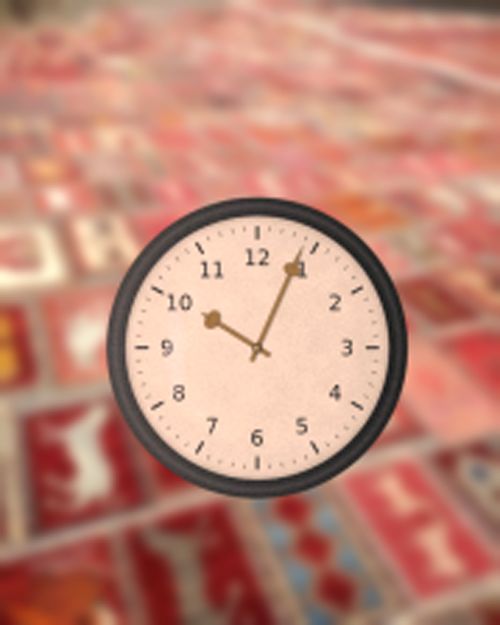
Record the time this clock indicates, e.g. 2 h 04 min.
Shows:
10 h 04 min
